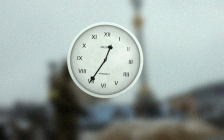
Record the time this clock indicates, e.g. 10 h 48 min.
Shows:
12 h 35 min
